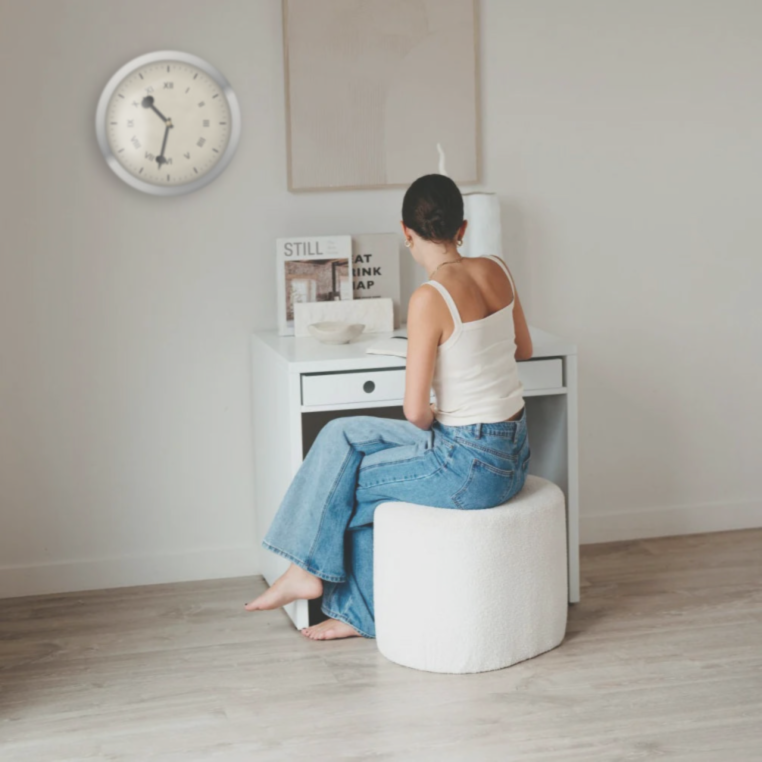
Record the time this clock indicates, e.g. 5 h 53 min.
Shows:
10 h 32 min
